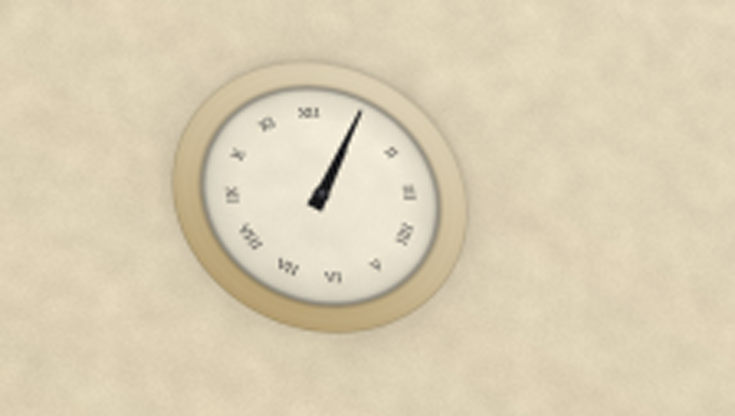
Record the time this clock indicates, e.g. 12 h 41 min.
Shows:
1 h 05 min
